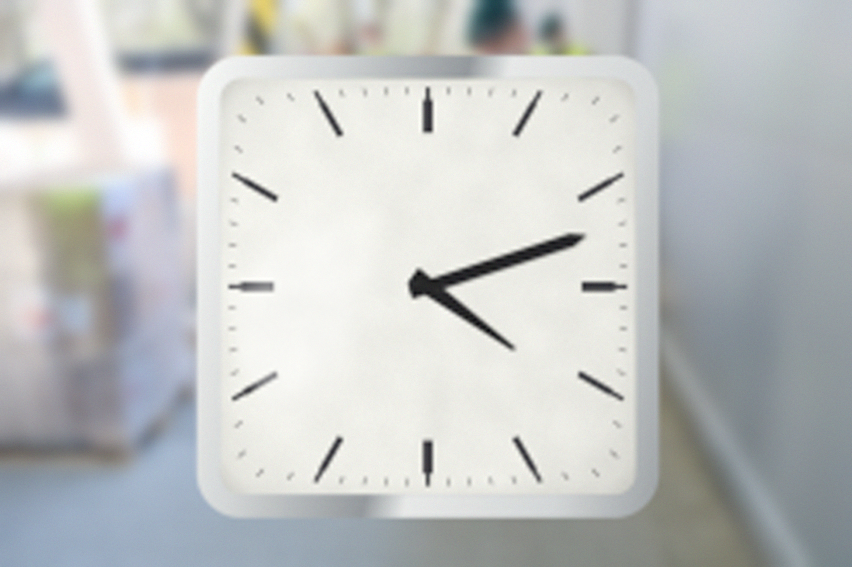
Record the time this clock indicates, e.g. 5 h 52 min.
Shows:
4 h 12 min
